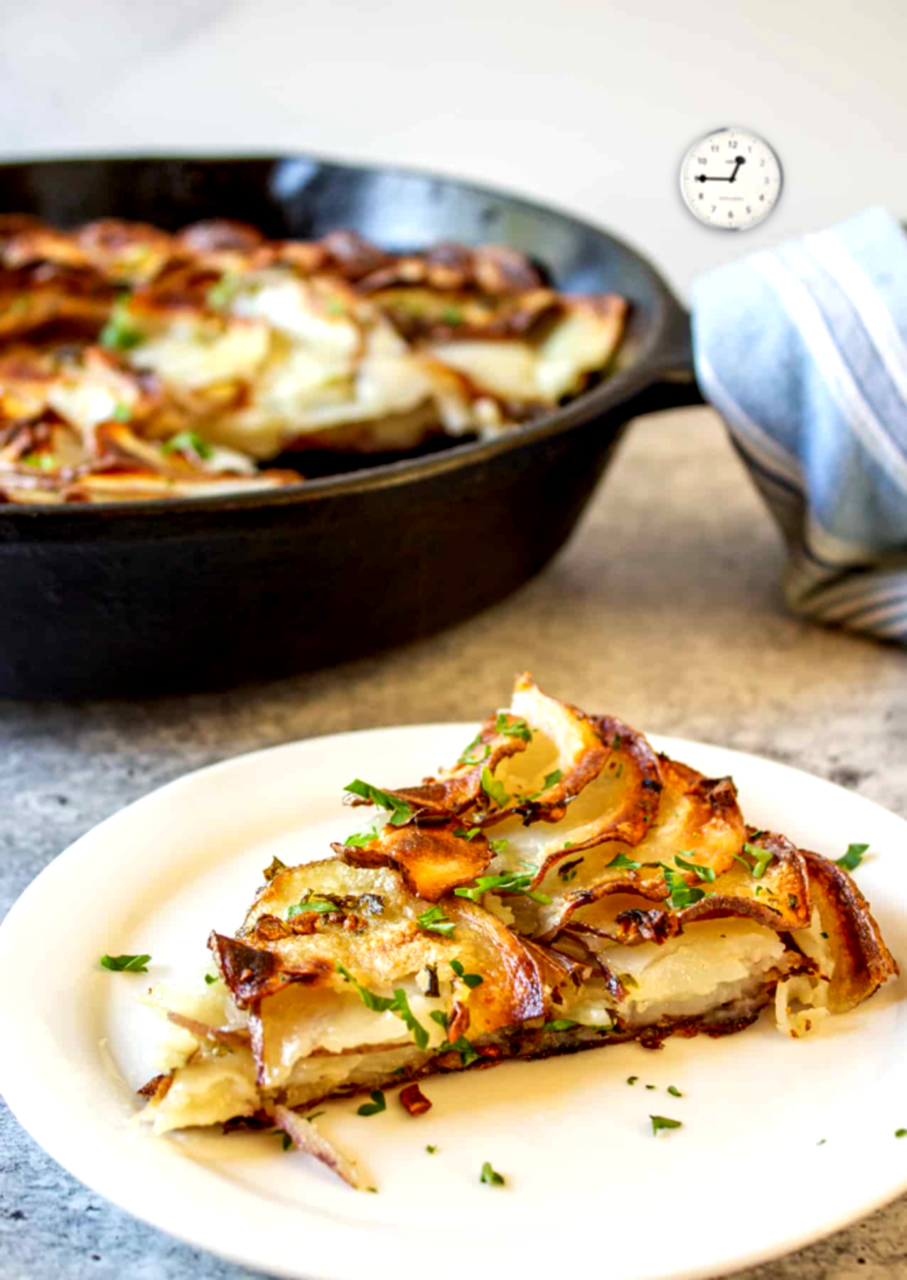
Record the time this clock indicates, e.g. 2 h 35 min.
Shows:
12 h 45 min
